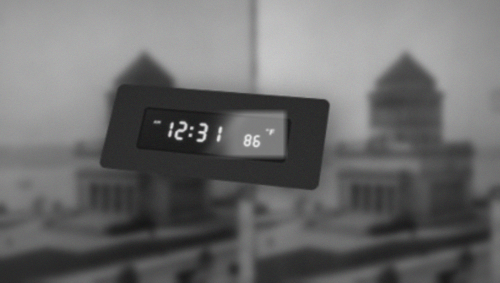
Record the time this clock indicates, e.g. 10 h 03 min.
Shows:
12 h 31 min
